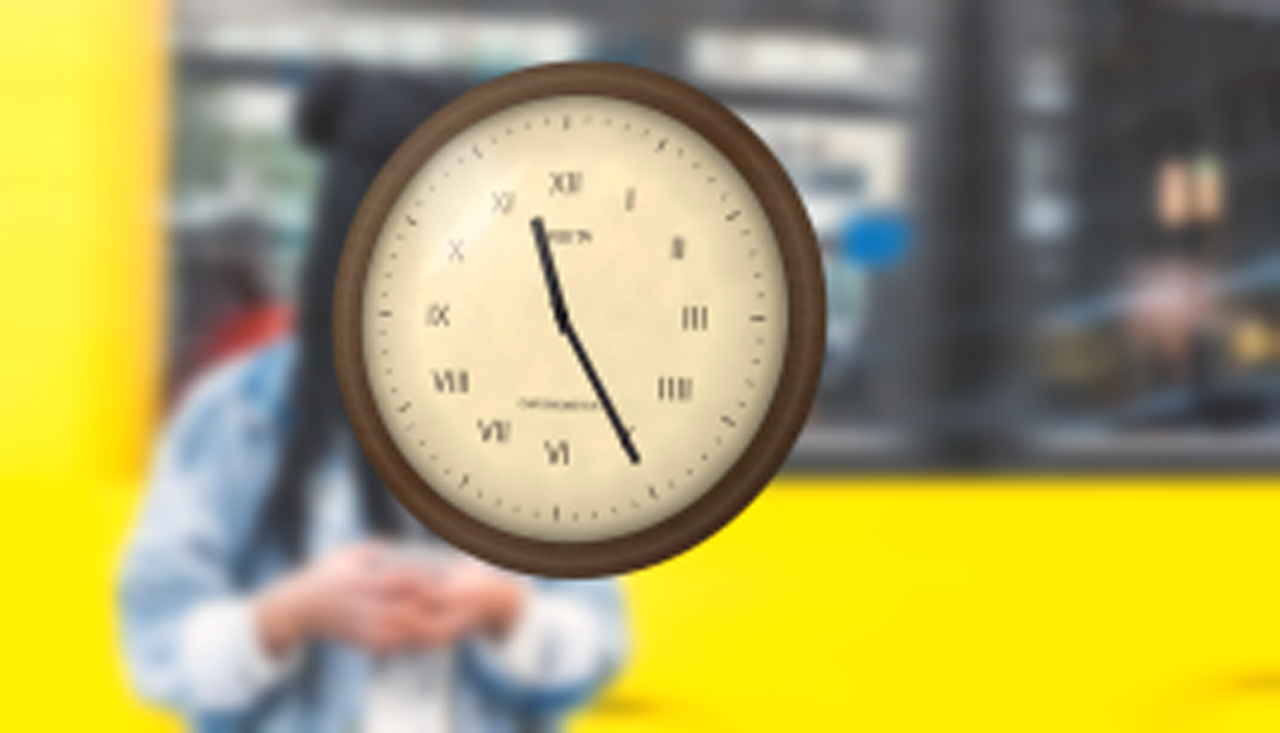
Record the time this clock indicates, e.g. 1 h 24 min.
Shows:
11 h 25 min
